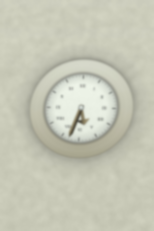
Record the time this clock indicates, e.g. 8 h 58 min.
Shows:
5 h 33 min
